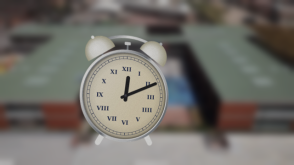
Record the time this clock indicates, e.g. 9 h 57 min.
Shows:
12 h 11 min
